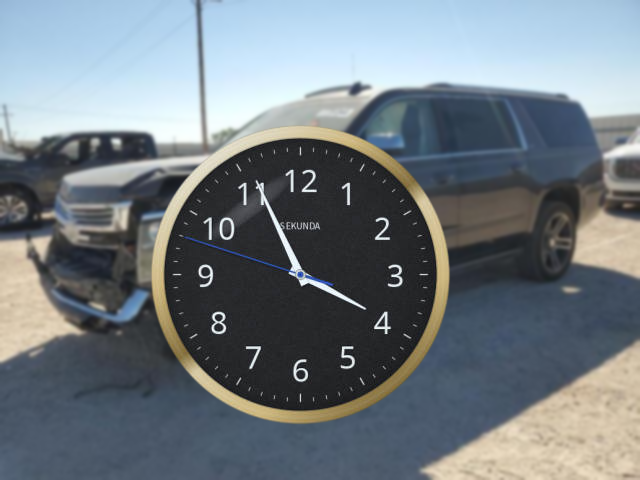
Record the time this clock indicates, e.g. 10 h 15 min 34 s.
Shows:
3 h 55 min 48 s
